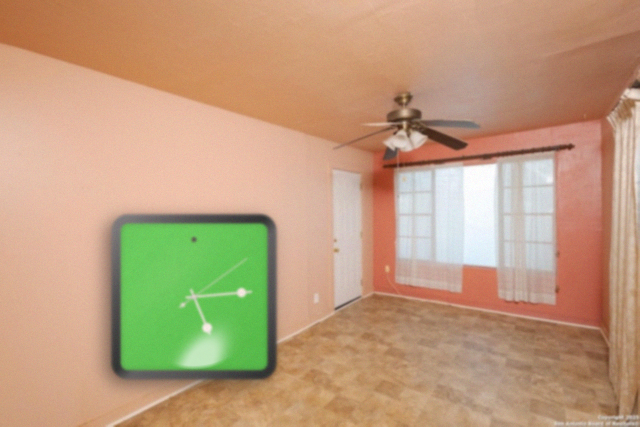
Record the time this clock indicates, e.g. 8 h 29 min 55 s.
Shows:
5 h 14 min 09 s
